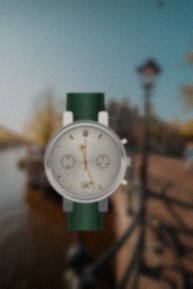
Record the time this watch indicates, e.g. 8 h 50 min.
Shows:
11 h 27 min
